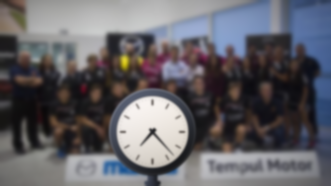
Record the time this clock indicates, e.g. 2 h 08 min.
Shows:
7 h 23 min
